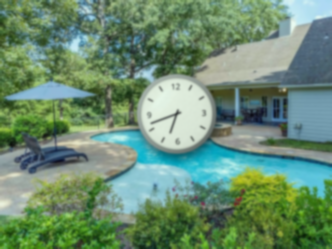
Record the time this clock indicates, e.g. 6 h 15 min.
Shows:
6 h 42 min
